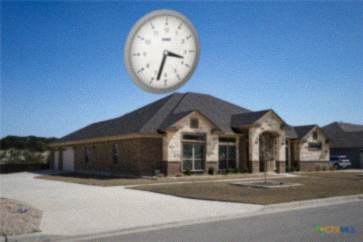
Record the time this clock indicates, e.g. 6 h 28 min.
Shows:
3 h 33 min
